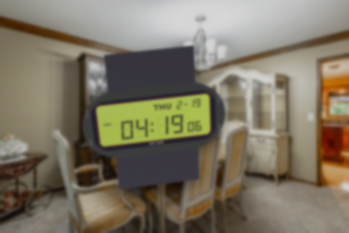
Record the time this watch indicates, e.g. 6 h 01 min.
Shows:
4 h 19 min
